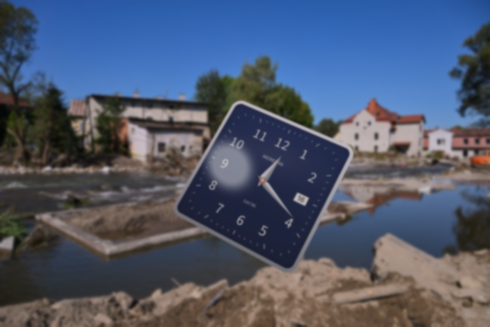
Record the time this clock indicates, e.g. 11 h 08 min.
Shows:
12 h 19 min
